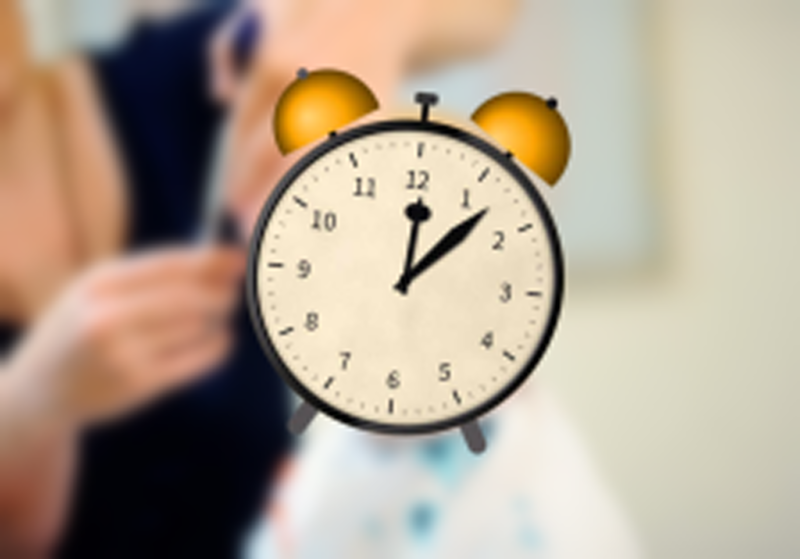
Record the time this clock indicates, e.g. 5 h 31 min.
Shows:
12 h 07 min
